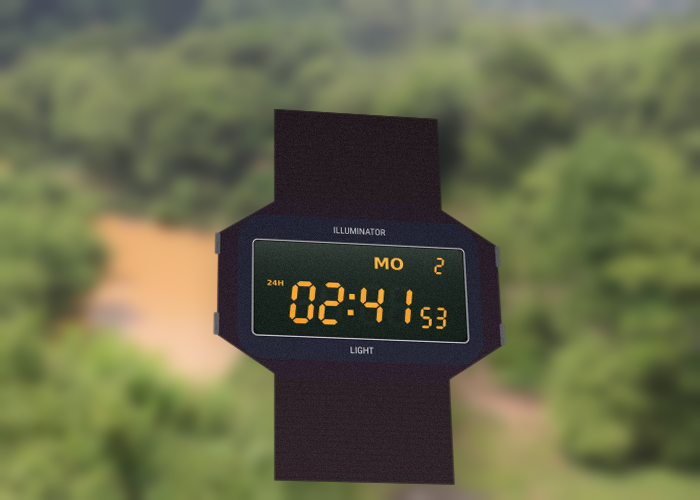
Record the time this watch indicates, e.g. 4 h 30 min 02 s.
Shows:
2 h 41 min 53 s
